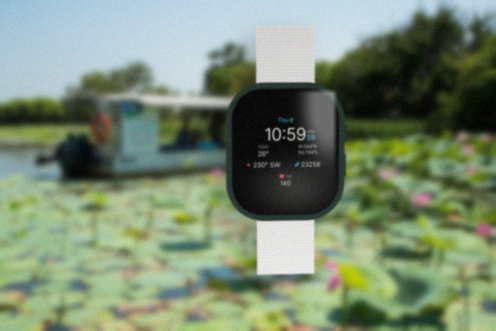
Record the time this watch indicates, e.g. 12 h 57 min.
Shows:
10 h 59 min
